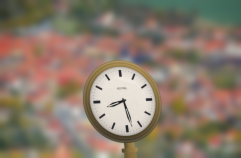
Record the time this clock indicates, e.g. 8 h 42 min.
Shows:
8 h 28 min
